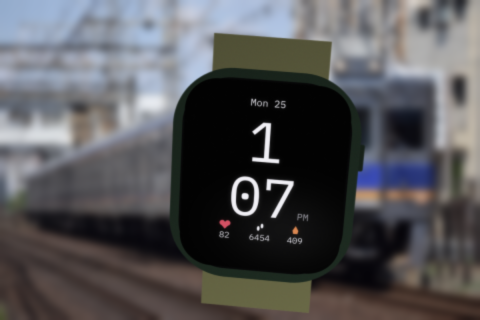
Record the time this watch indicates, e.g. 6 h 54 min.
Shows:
1 h 07 min
